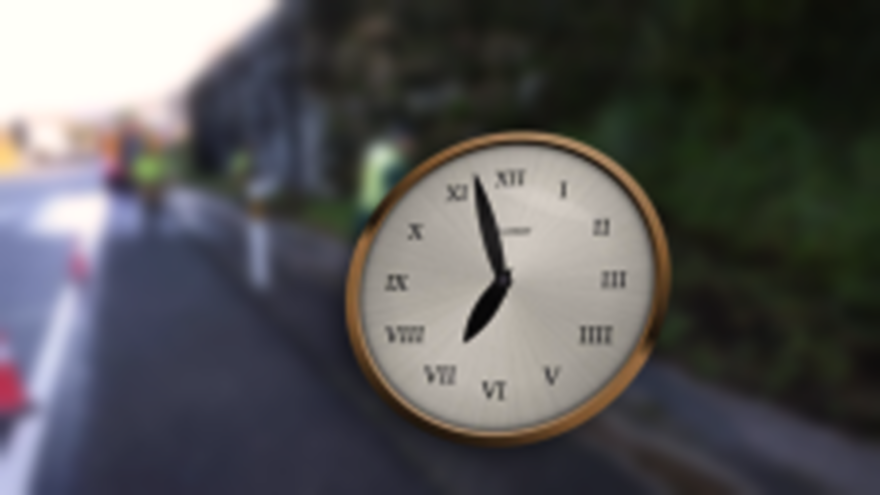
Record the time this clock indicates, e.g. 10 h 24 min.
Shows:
6 h 57 min
